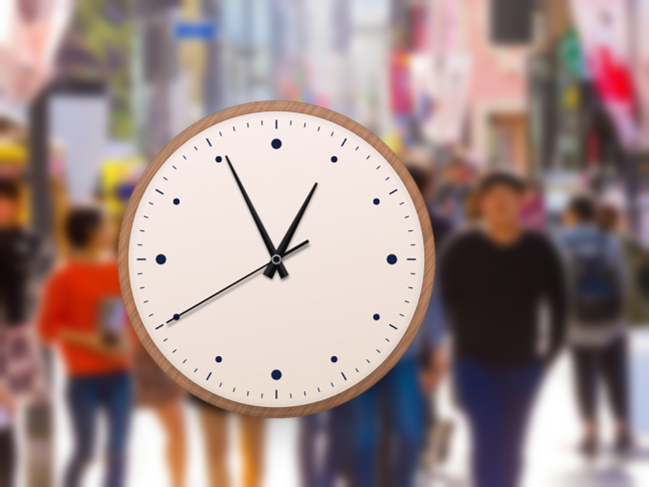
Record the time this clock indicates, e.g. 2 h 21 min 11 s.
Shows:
12 h 55 min 40 s
